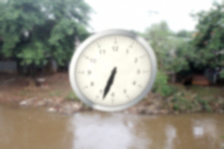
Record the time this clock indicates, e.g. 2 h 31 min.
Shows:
6 h 33 min
